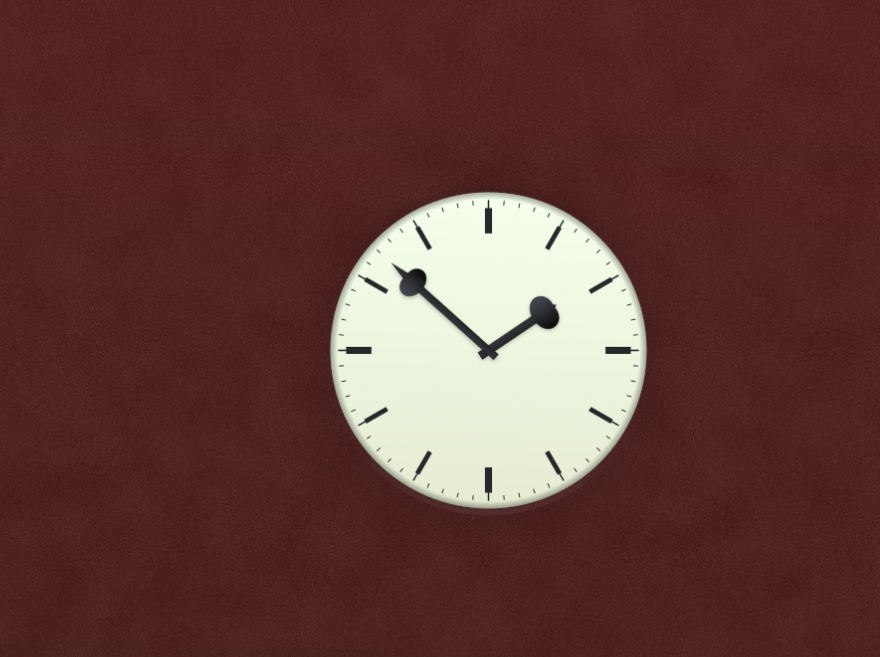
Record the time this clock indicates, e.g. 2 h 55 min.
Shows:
1 h 52 min
